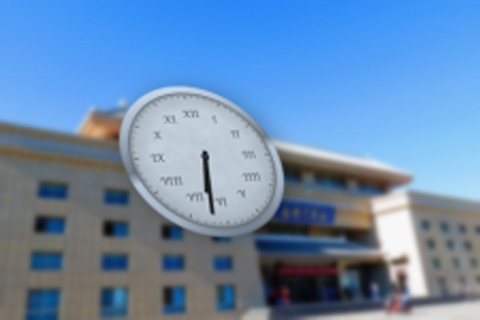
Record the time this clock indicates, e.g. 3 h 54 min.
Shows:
6 h 32 min
